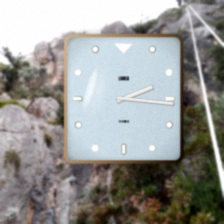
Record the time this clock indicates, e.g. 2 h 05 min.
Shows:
2 h 16 min
